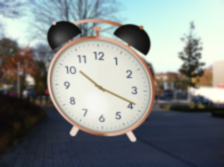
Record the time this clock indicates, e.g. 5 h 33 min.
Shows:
10 h 19 min
